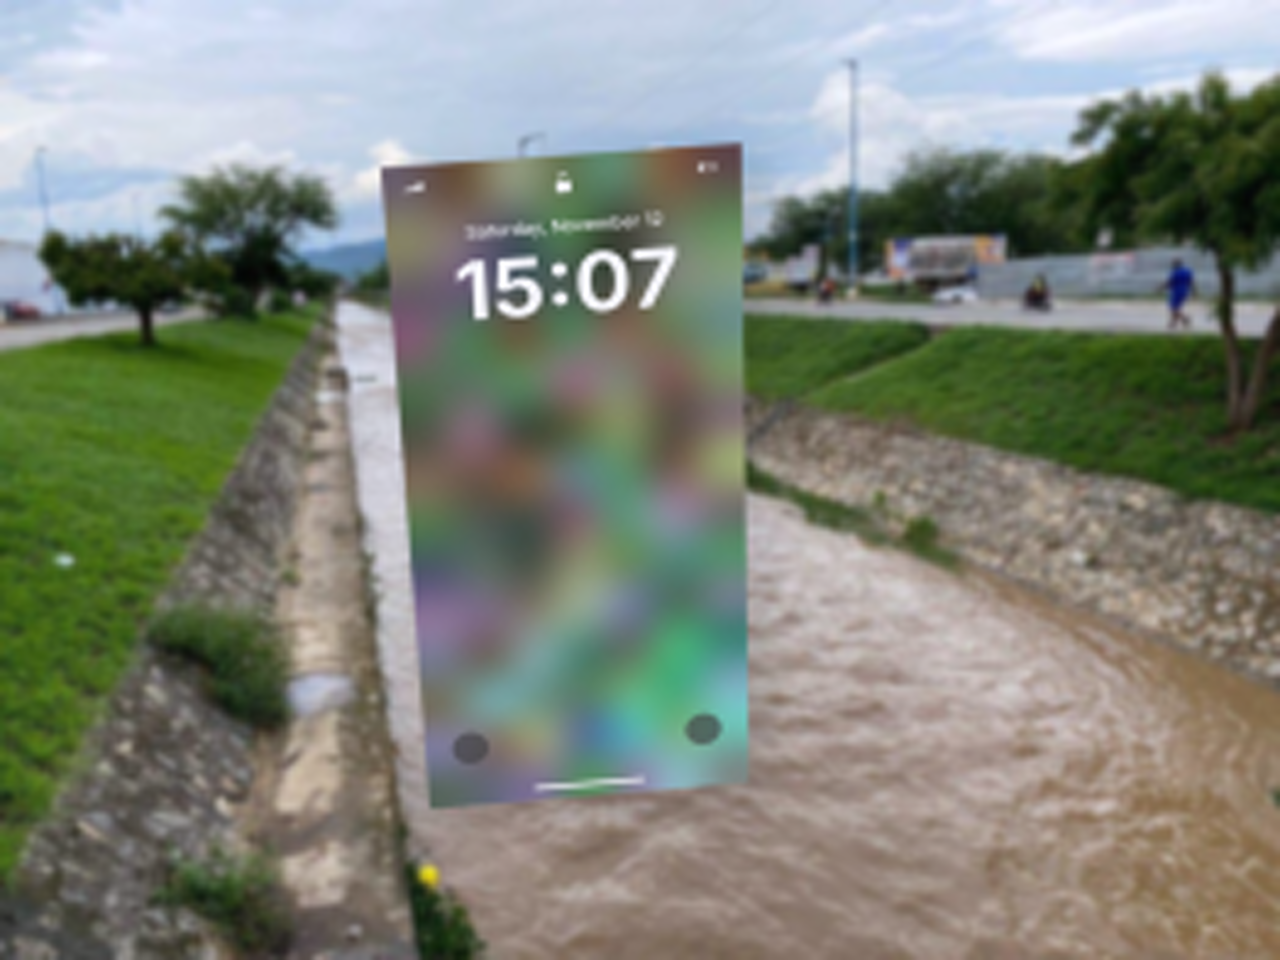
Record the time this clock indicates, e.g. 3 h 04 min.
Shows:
15 h 07 min
